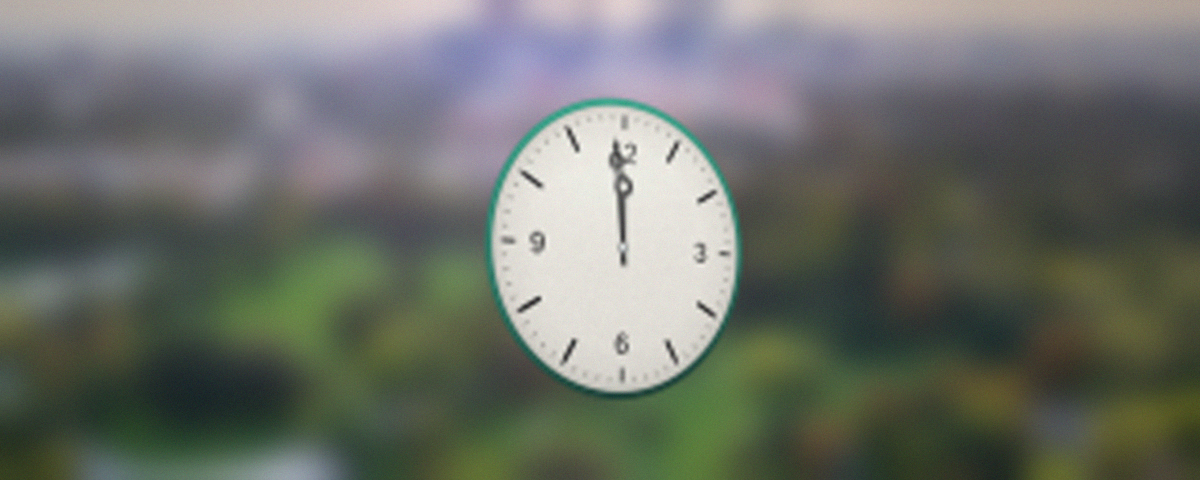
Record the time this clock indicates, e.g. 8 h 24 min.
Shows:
11 h 59 min
